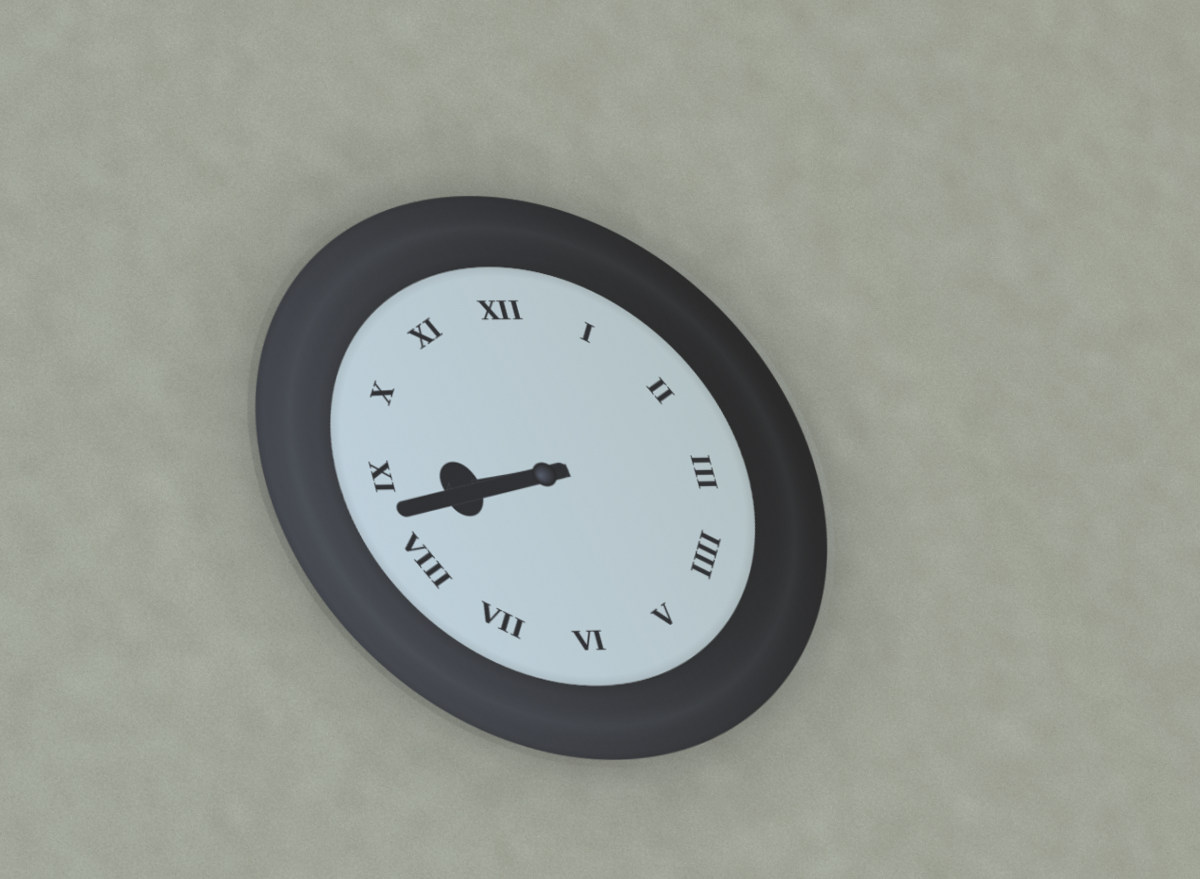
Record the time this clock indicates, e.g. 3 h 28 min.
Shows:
8 h 43 min
